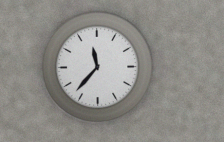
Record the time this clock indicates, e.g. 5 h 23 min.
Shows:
11 h 37 min
